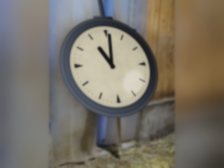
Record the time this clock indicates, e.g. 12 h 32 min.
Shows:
11 h 01 min
